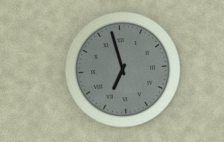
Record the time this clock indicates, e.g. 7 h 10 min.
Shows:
6 h 58 min
